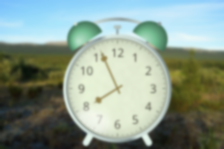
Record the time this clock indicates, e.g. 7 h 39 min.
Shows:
7 h 56 min
